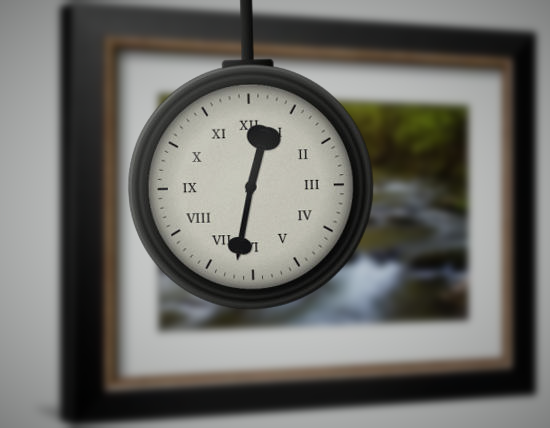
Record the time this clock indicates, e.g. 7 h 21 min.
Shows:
12 h 32 min
